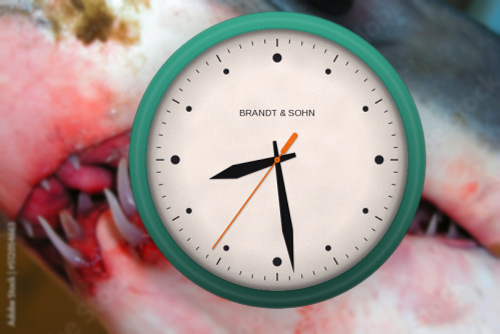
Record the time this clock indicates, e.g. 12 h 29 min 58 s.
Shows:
8 h 28 min 36 s
